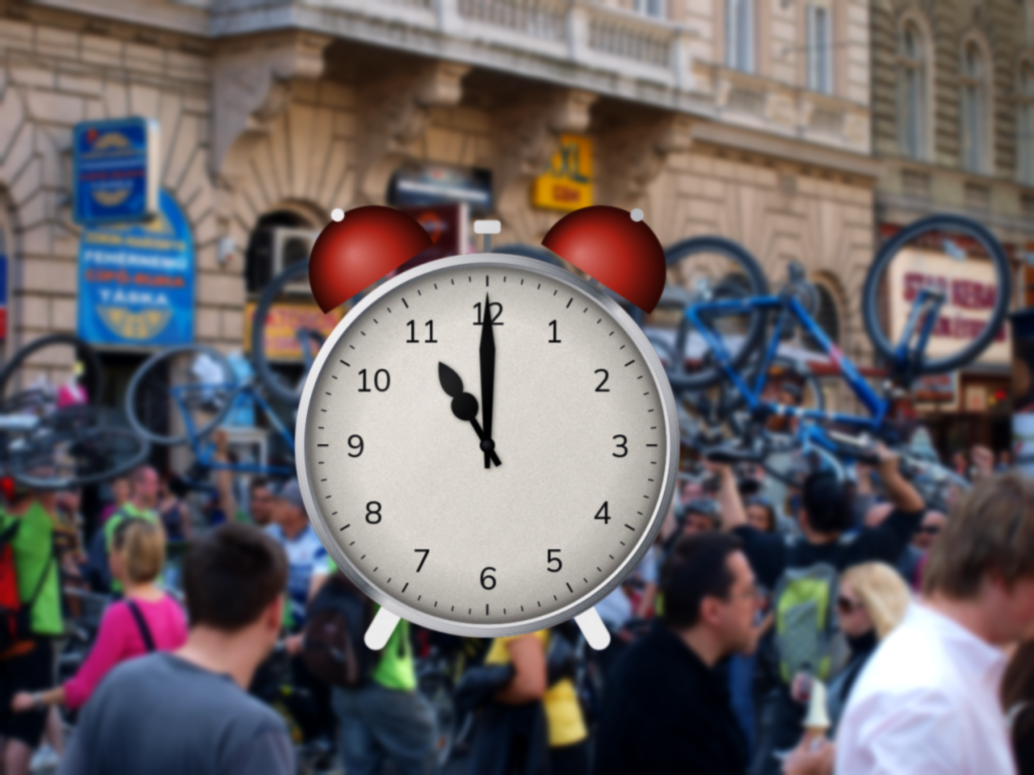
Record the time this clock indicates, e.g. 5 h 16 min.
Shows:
11 h 00 min
